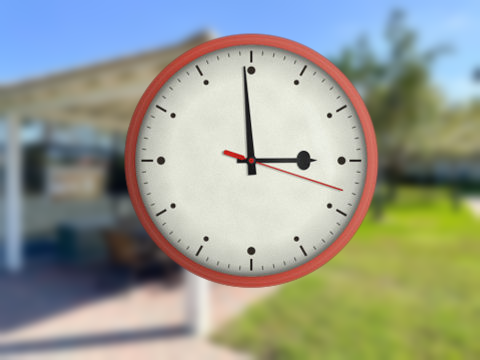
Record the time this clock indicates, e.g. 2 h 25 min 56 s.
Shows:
2 h 59 min 18 s
